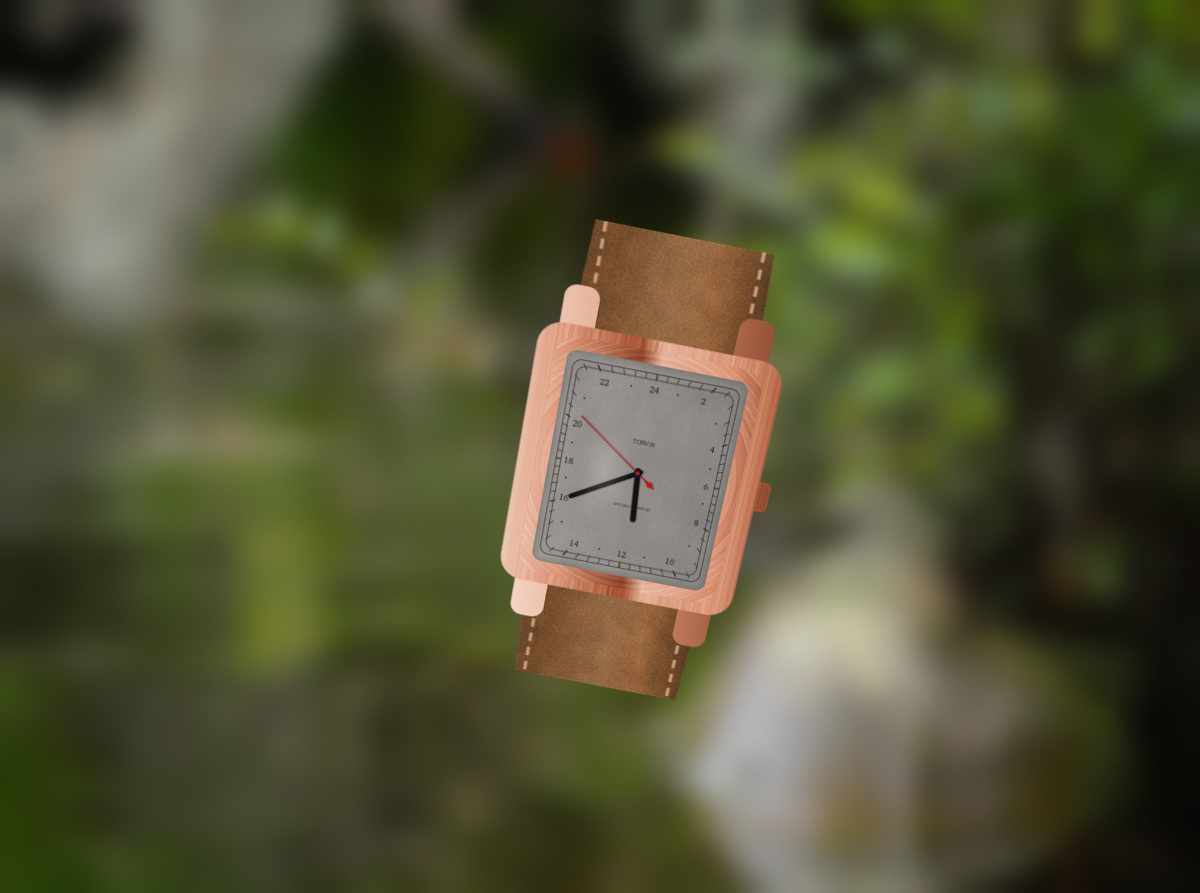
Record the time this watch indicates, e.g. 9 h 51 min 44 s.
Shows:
11 h 39 min 51 s
